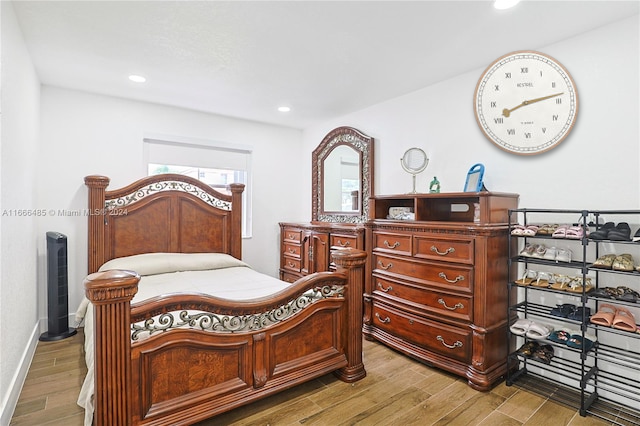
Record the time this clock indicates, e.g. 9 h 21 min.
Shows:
8 h 13 min
